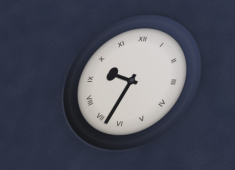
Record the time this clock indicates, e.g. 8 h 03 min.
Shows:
9 h 33 min
